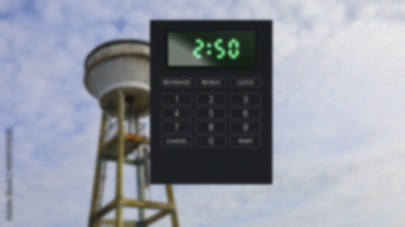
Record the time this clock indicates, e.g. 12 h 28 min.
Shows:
2 h 50 min
